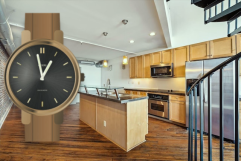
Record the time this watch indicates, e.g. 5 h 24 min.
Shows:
12 h 58 min
